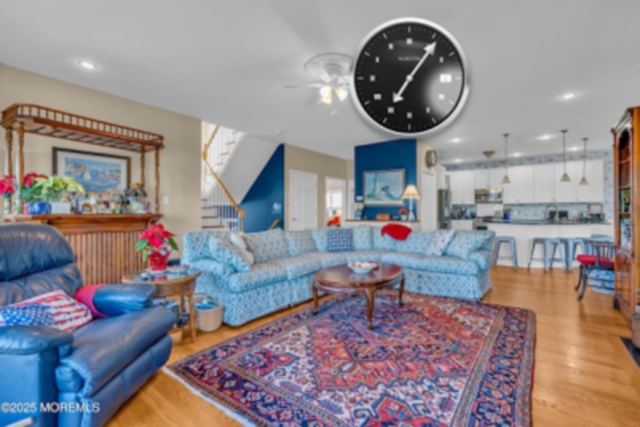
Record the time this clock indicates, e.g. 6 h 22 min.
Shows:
7 h 06 min
